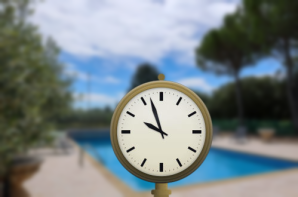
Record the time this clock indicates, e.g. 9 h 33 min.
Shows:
9 h 57 min
